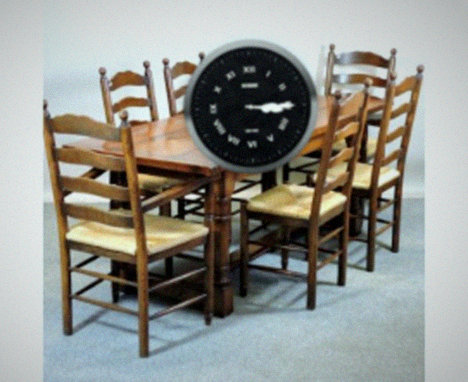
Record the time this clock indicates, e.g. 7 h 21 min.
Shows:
3 h 15 min
